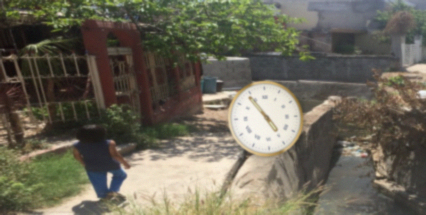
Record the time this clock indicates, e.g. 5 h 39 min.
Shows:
4 h 54 min
